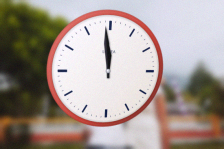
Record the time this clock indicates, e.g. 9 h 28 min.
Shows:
11 h 59 min
